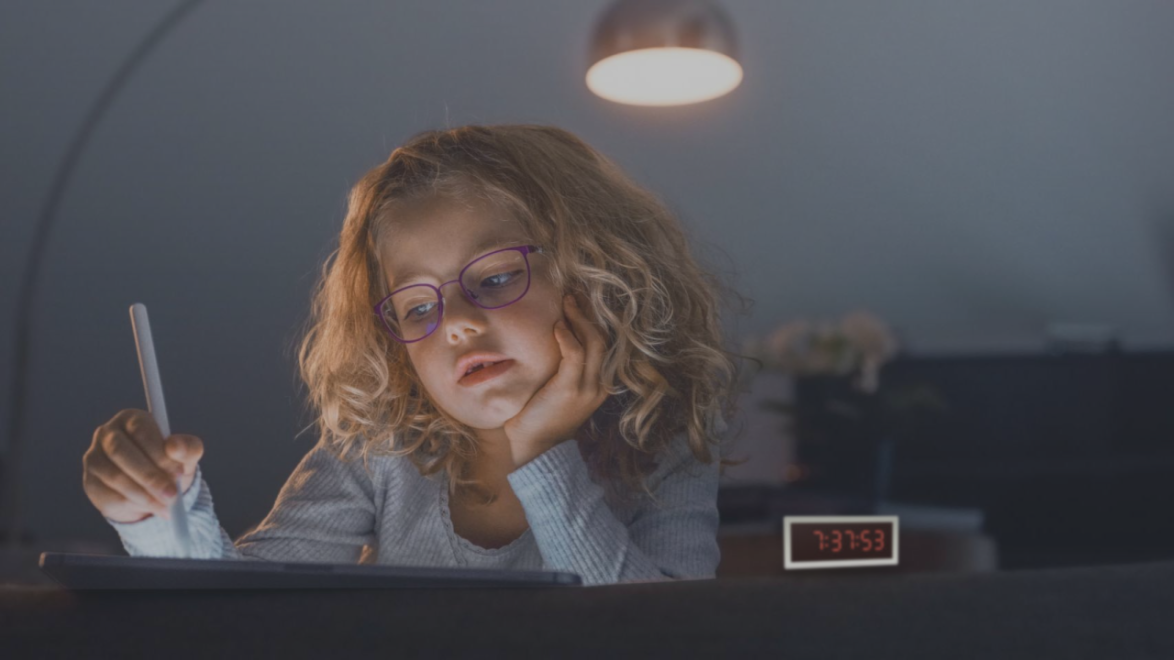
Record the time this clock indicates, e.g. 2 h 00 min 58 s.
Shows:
7 h 37 min 53 s
